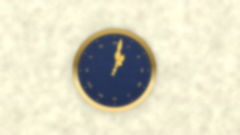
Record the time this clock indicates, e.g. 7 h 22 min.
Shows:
1 h 02 min
